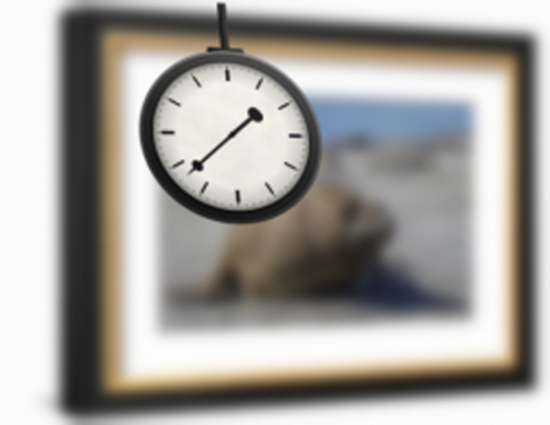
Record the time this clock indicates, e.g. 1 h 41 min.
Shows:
1 h 38 min
